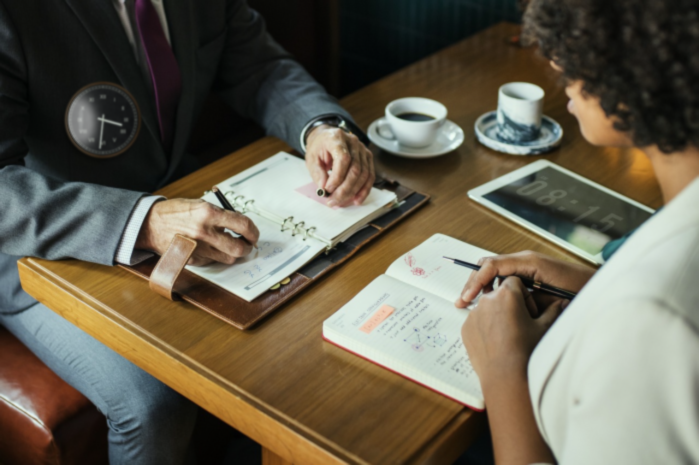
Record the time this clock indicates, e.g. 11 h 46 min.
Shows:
3 h 31 min
